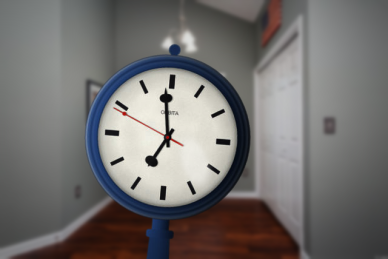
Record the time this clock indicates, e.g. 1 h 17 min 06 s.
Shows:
6 h 58 min 49 s
